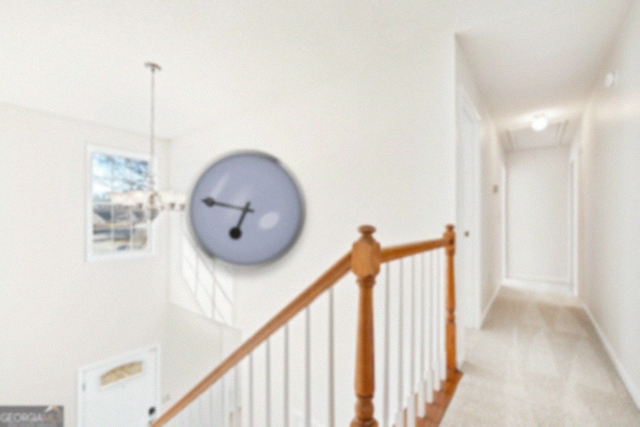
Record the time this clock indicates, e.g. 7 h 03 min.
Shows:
6 h 47 min
